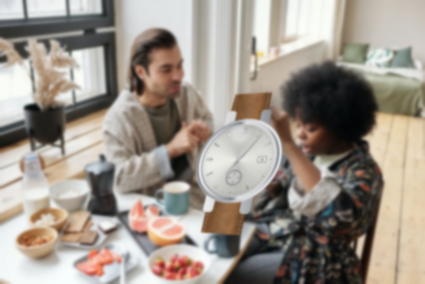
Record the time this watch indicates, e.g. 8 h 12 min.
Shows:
7 h 06 min
